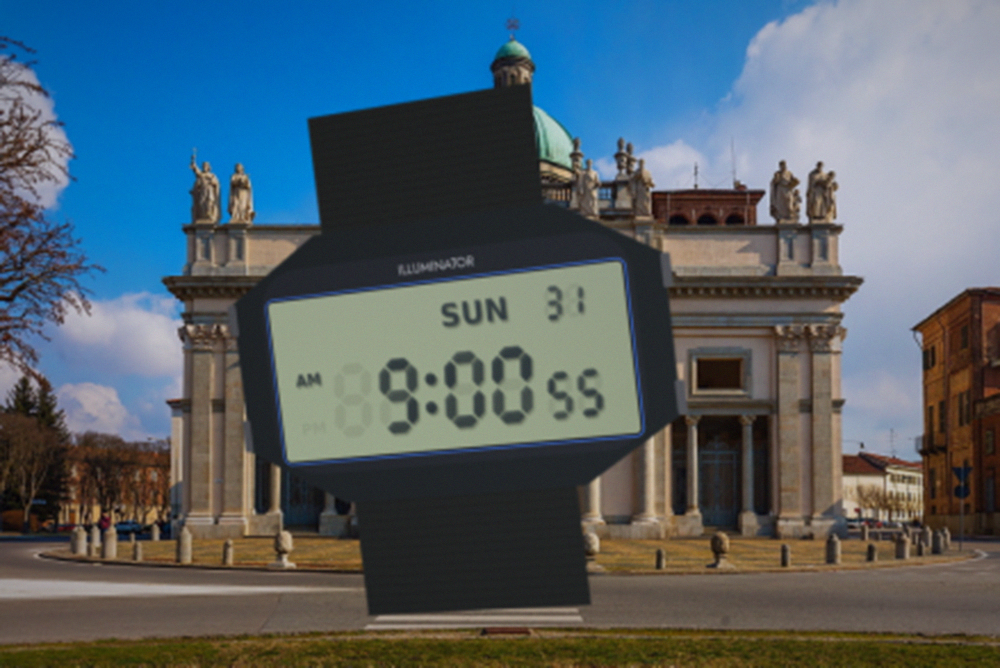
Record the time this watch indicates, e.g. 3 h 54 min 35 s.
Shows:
9 h 00 min 55 s
